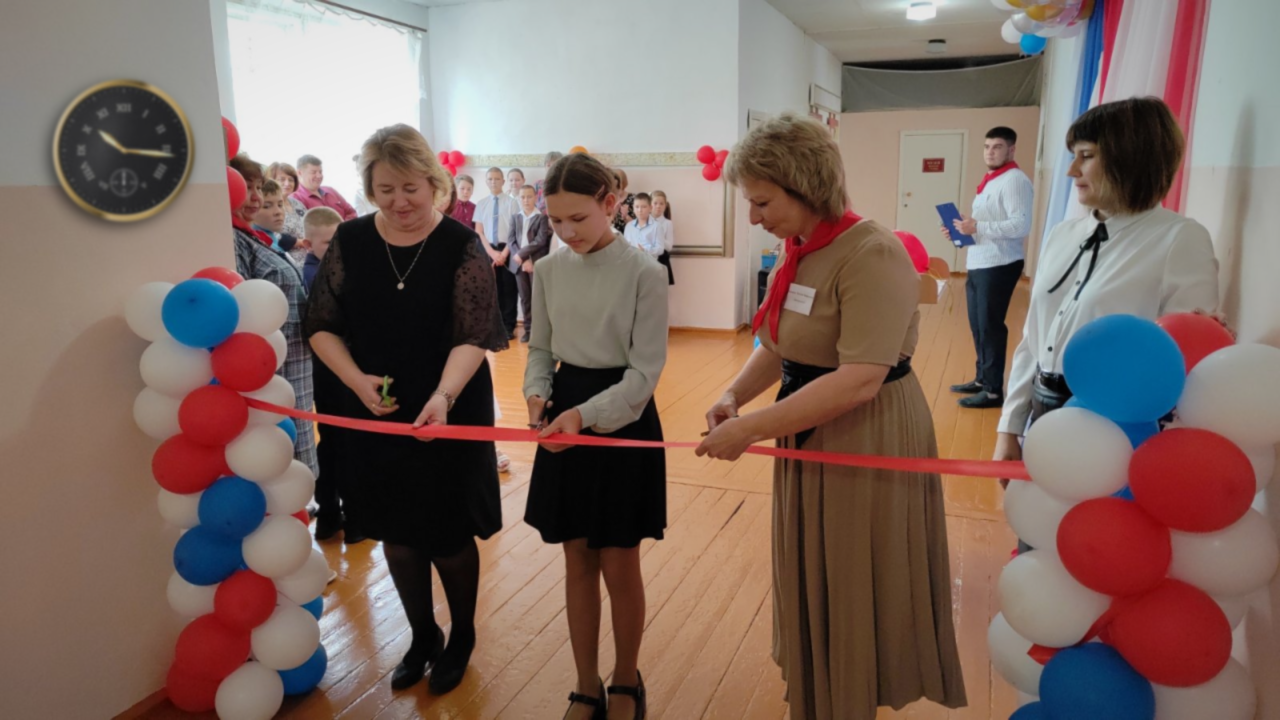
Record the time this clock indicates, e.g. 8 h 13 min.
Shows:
10 h 16 min
